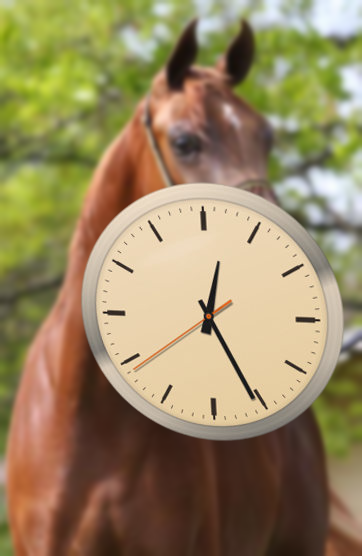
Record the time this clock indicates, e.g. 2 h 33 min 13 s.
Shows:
12 h 25 min 39 s
